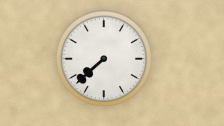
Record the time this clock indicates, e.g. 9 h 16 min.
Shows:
7 h 38 min
